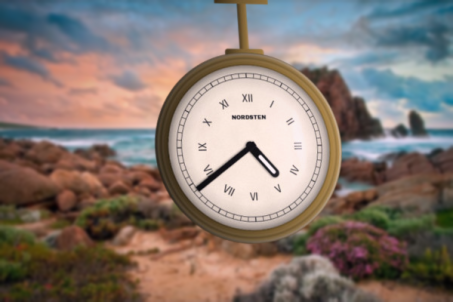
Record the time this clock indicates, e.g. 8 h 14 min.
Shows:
4 h 39 min
